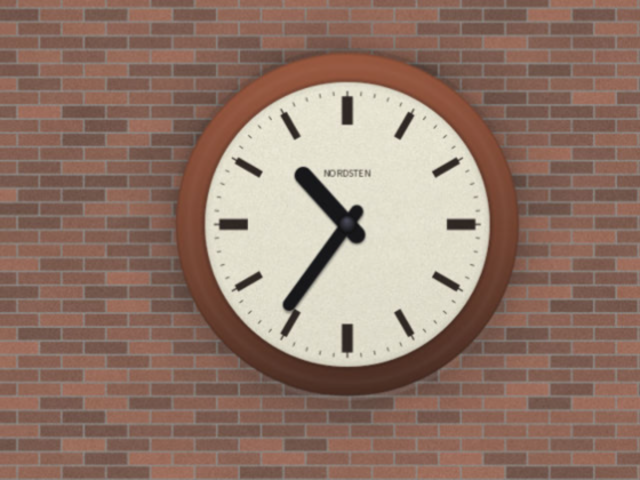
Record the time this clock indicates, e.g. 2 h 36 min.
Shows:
10 h 36 min
